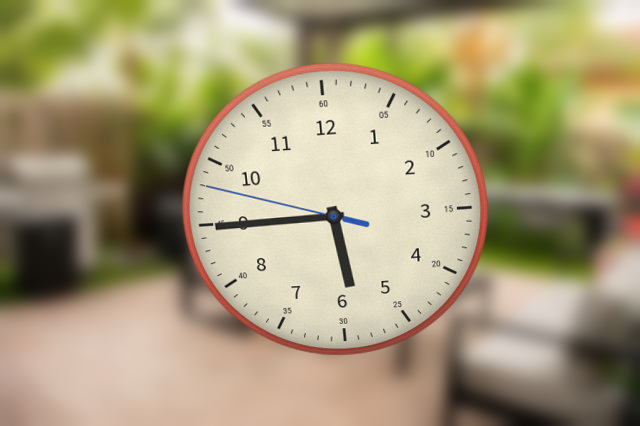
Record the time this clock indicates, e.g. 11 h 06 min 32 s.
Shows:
5 h 44 min 48 s
